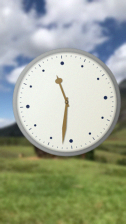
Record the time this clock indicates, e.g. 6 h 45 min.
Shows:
11 h 32 min
